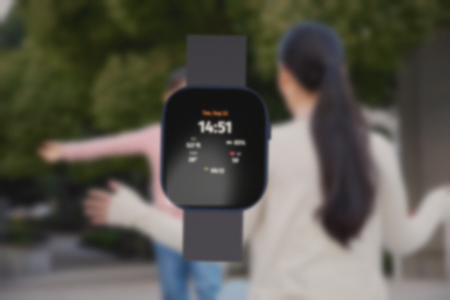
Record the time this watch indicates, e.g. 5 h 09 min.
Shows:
14 h 51 min
